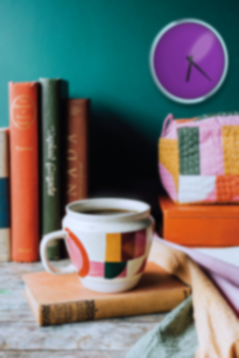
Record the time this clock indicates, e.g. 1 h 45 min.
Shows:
6 h 22 min
